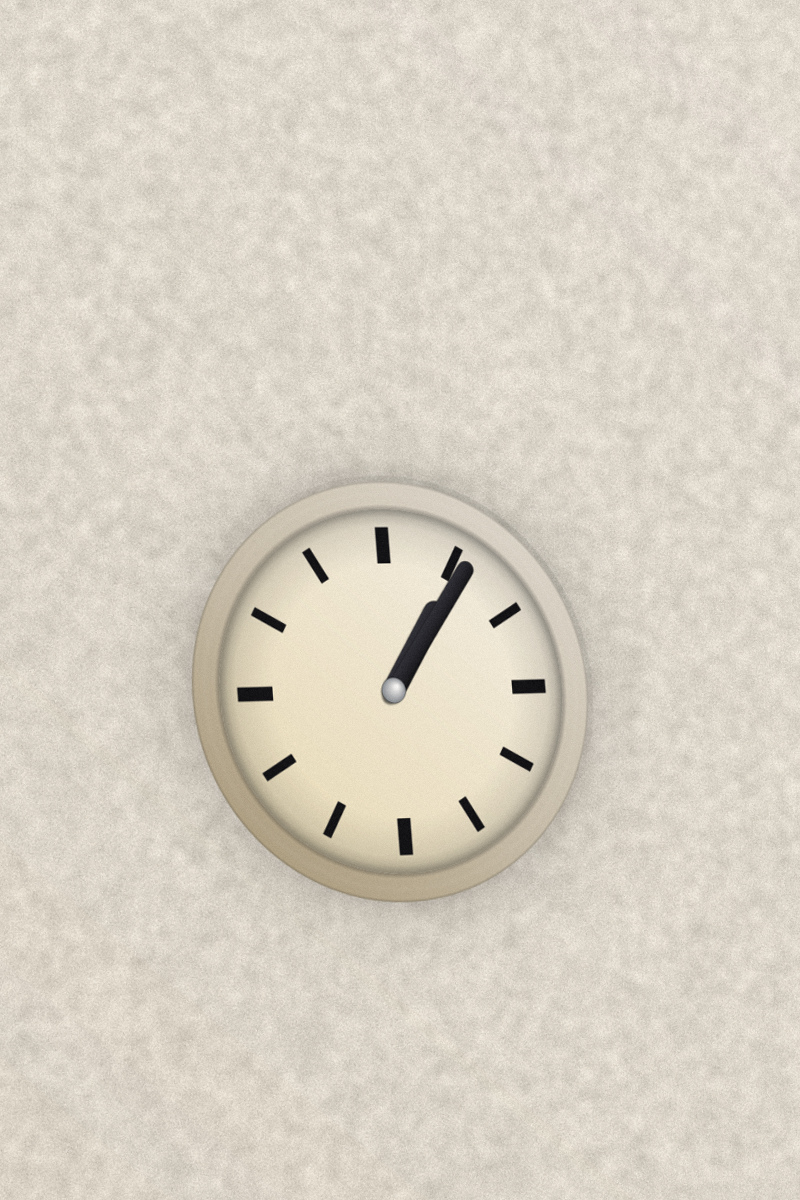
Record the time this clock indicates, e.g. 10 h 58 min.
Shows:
1 h 06 min
